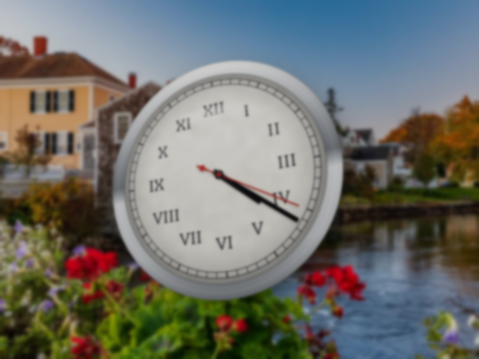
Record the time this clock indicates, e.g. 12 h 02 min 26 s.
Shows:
4 h 21 min 20 s
